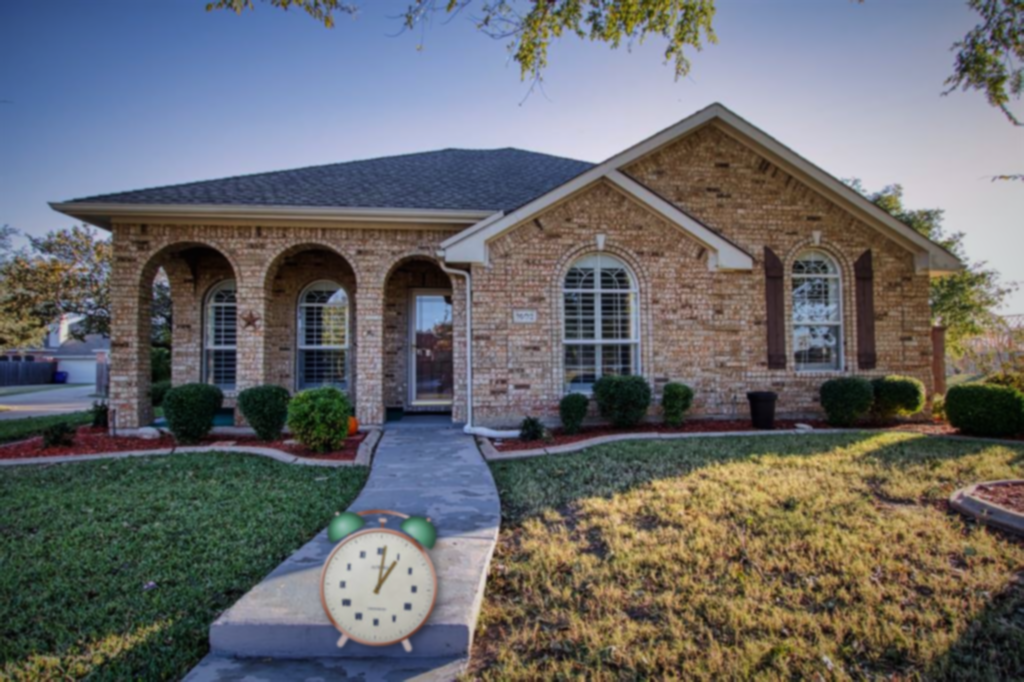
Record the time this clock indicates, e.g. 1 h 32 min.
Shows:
1 h 01 min
